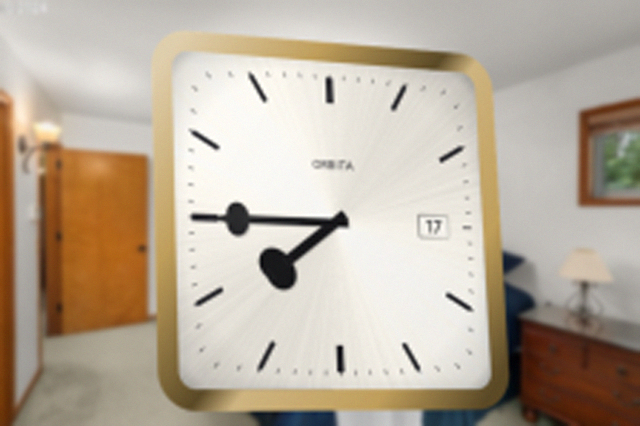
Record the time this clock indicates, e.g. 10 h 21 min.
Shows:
7 h 45 min
